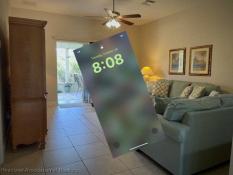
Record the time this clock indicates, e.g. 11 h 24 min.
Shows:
8 h 08 min
